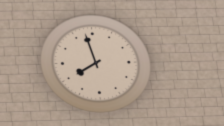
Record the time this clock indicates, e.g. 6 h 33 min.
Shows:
7 h 58 min
